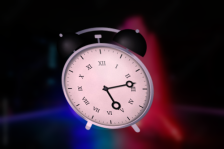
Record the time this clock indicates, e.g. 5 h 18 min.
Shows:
5 h 13 min
